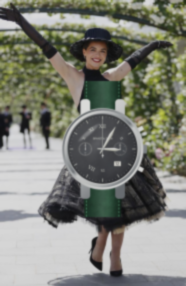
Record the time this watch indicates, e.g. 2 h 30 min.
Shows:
3 h 05 min
